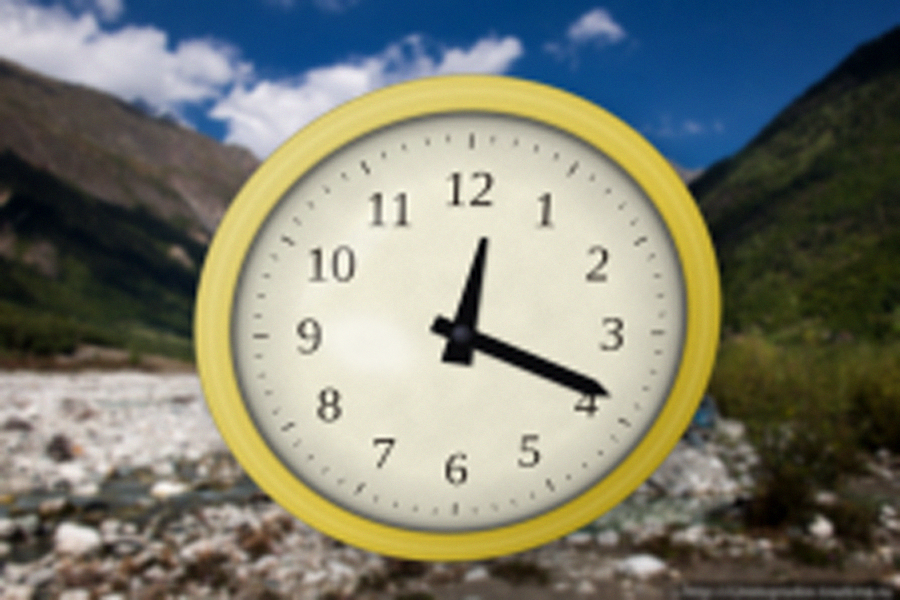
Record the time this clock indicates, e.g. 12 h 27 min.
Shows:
12 h 19 min
